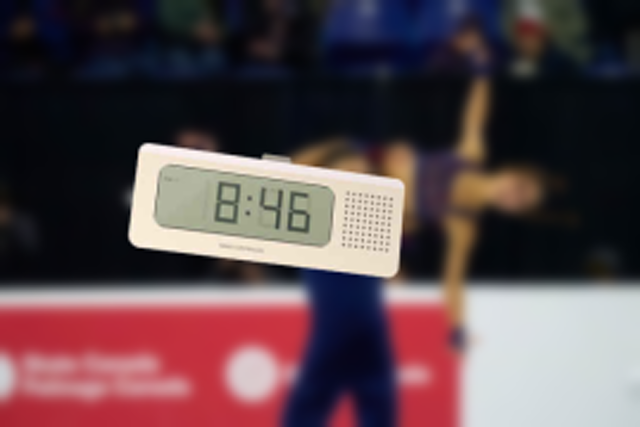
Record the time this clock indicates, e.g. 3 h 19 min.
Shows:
8 h 46 min
